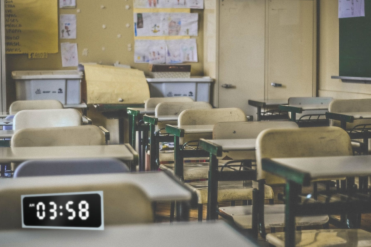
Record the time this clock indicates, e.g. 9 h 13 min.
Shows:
3 h 58 min
